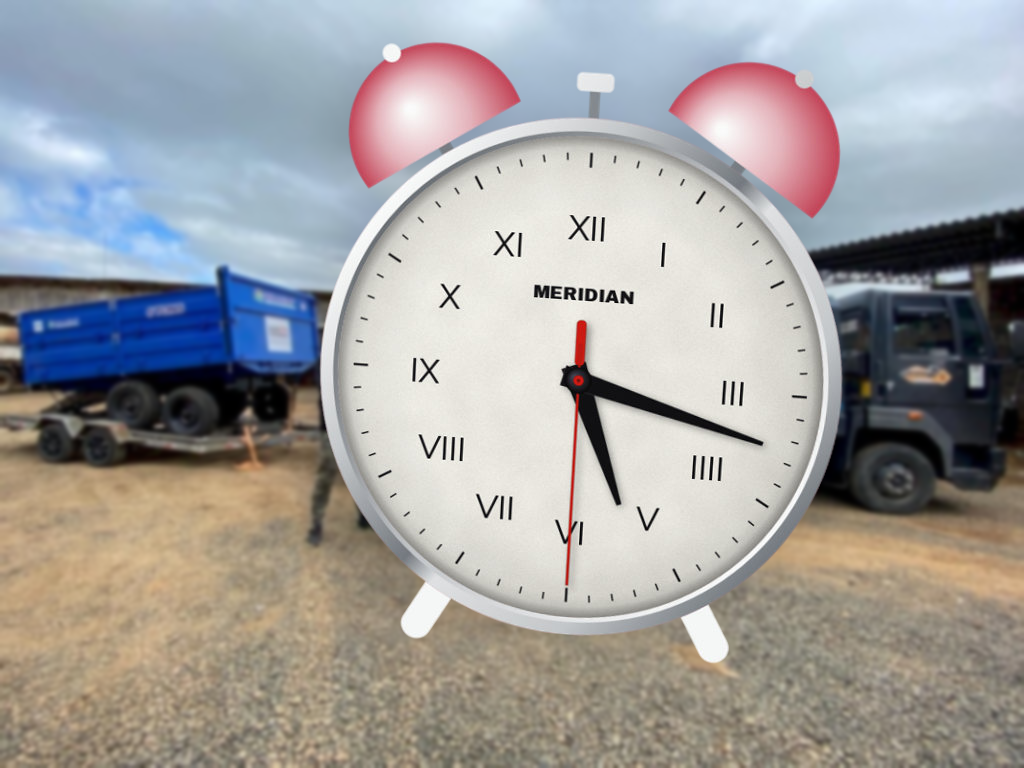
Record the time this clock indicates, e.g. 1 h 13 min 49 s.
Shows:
5 h 17 min 30 s
